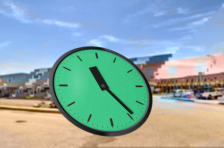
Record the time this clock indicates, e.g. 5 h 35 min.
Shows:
11 h 24 min
